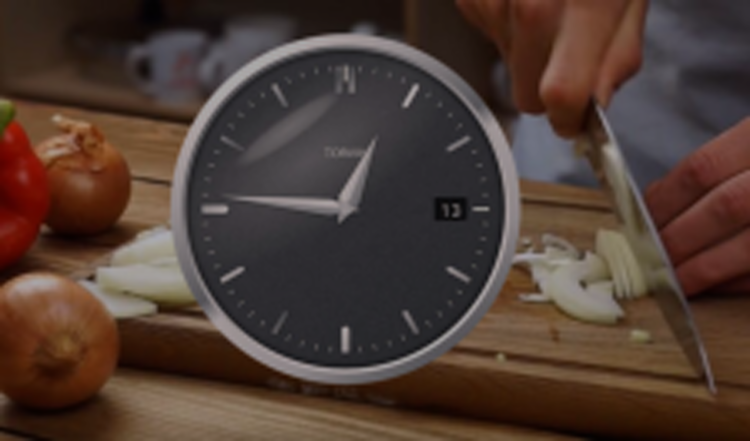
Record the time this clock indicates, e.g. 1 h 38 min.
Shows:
12 h 46 min
